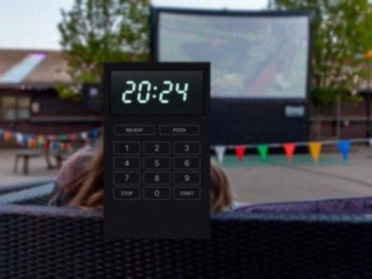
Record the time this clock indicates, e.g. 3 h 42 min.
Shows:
20 h 24 min
